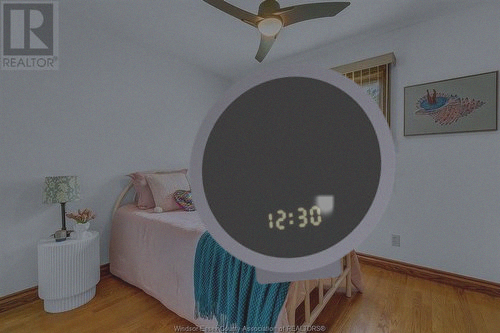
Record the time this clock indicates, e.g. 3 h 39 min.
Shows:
12 h 30 min
